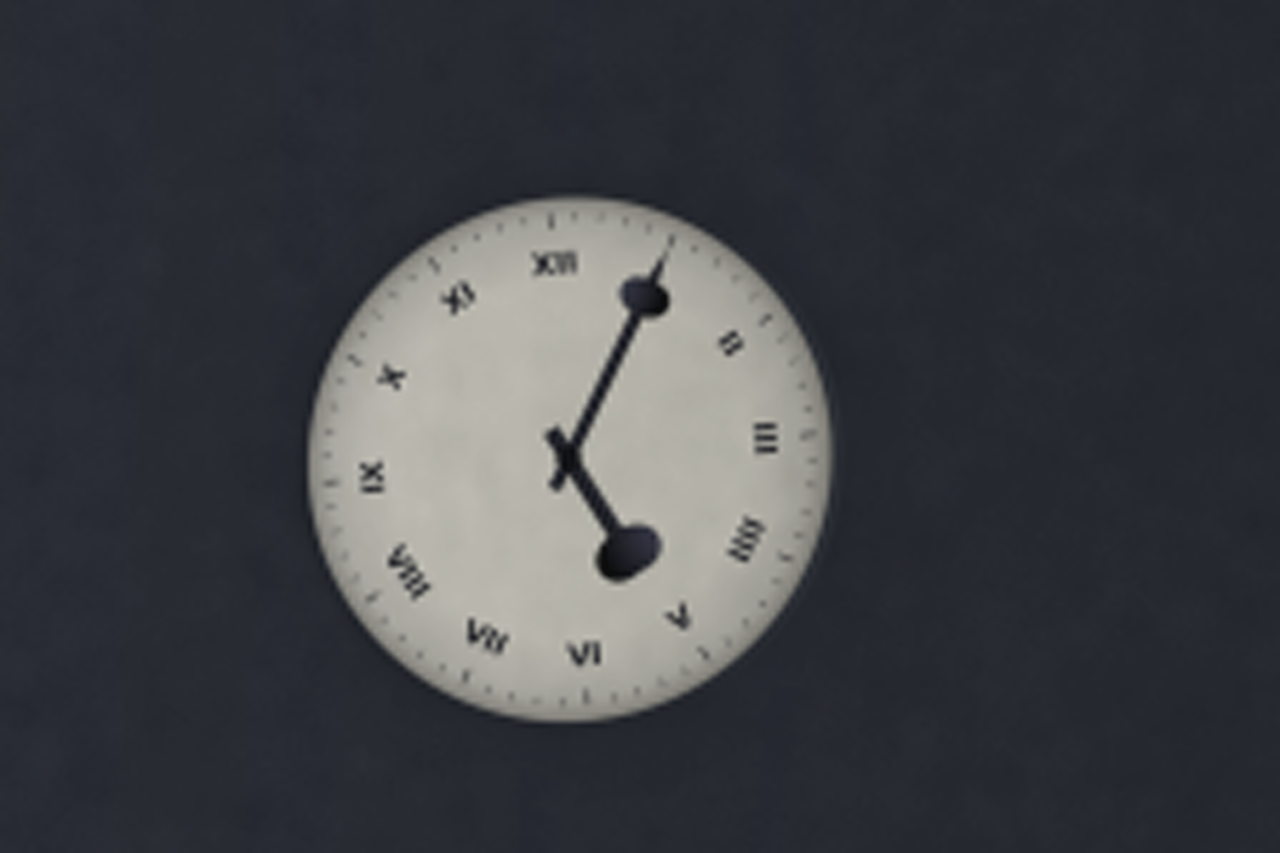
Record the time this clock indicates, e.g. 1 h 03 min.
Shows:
5 h 05 min
